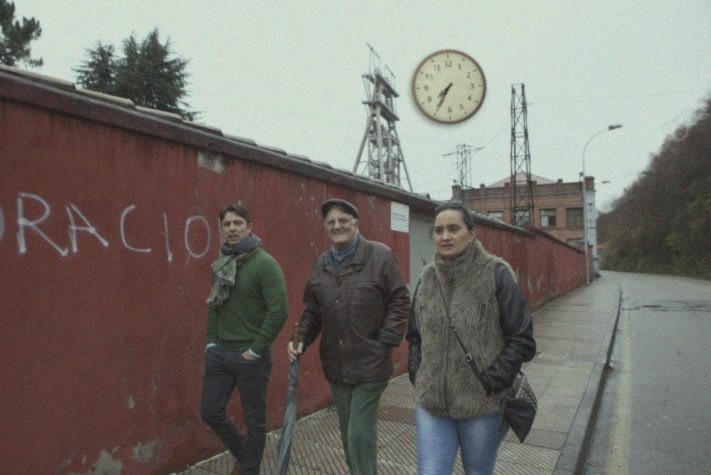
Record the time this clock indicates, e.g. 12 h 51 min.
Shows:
7 h 35 min
